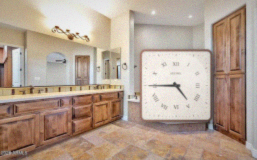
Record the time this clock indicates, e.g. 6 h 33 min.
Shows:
4 h 45 min
